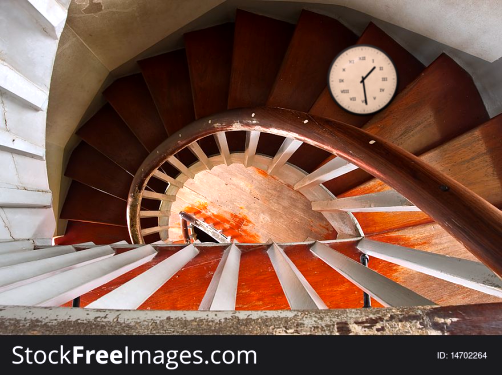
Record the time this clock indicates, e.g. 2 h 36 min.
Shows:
1 h 29 min
